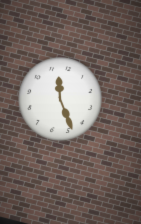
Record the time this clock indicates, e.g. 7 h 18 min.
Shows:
11 h 24 min
